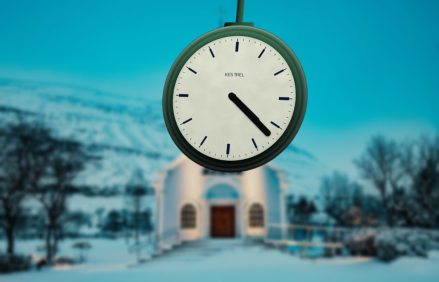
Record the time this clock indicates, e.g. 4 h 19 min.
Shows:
4 h 22 min
